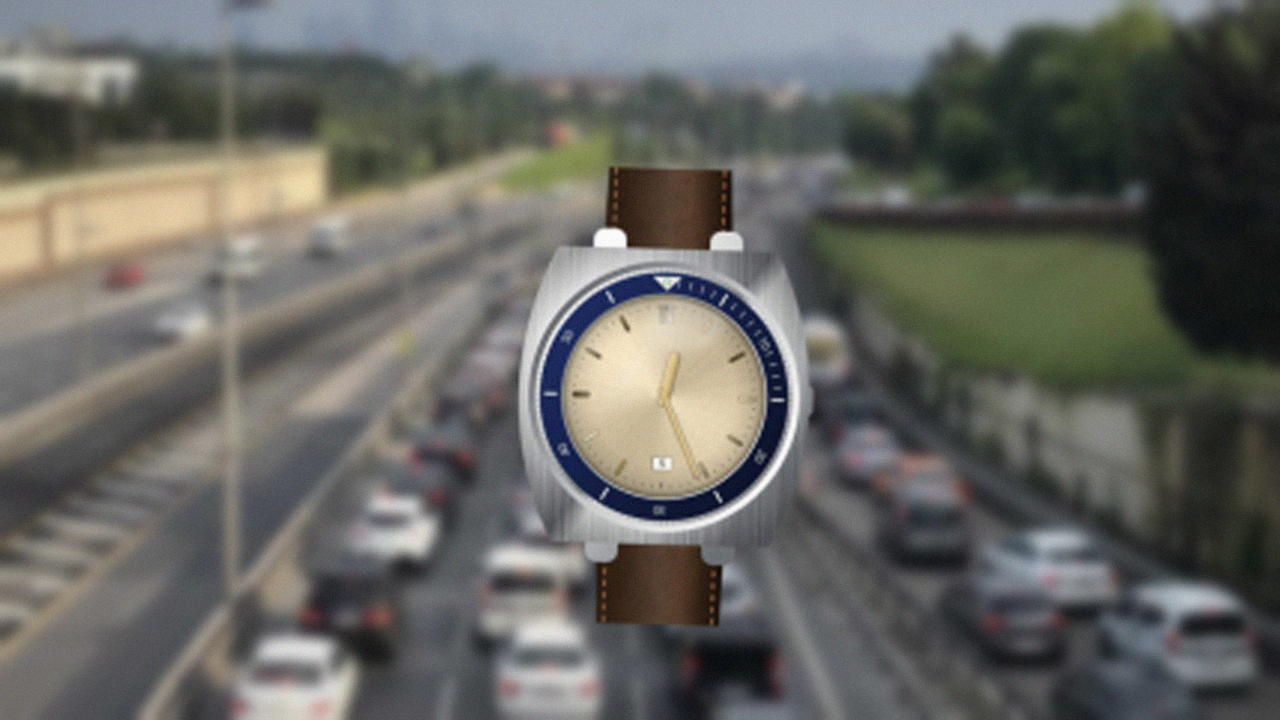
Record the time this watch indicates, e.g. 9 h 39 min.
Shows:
12 h 26 min
